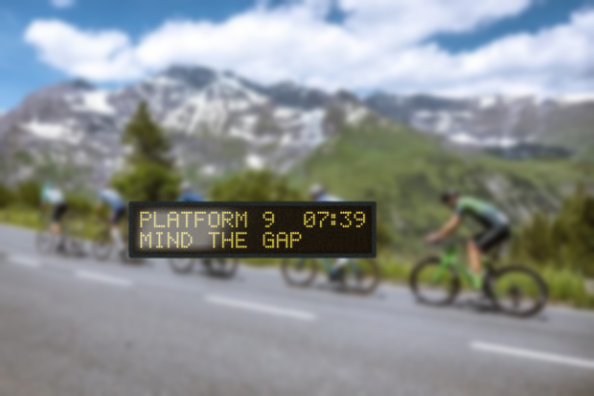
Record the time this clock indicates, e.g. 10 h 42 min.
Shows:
7 h 39 min
